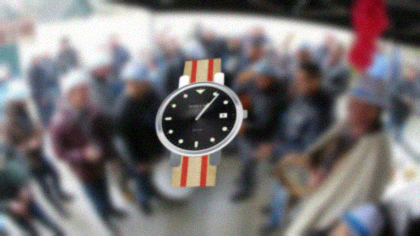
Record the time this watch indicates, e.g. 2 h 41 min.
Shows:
1 h 06 min
